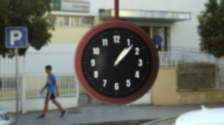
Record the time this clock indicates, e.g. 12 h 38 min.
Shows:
1 h 07 min
